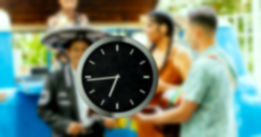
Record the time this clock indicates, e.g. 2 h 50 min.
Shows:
6 h 44 min
